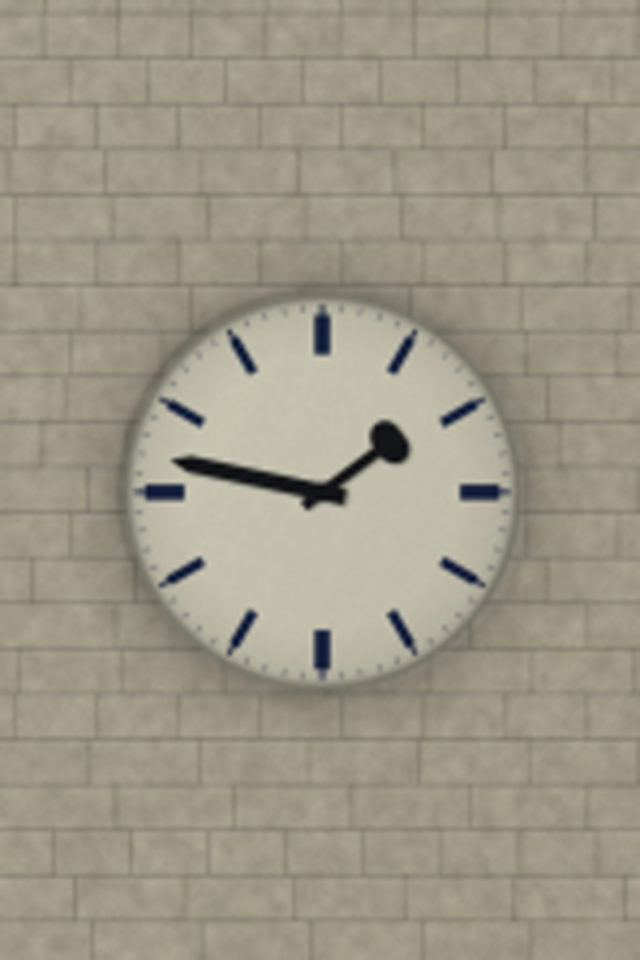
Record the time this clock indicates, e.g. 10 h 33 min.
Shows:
1 h 47 min
